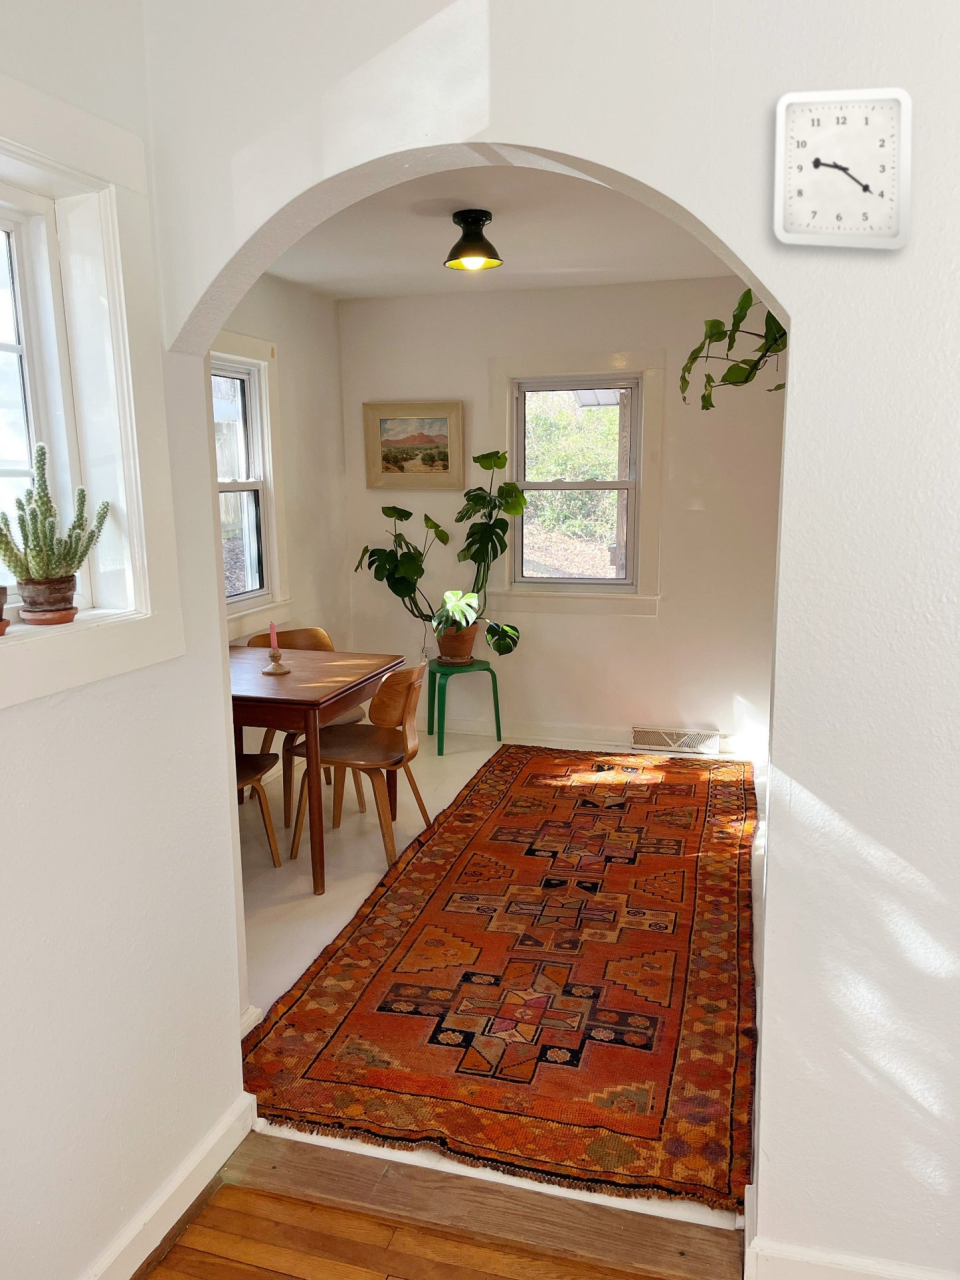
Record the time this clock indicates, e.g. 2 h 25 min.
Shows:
9 h 21 min
